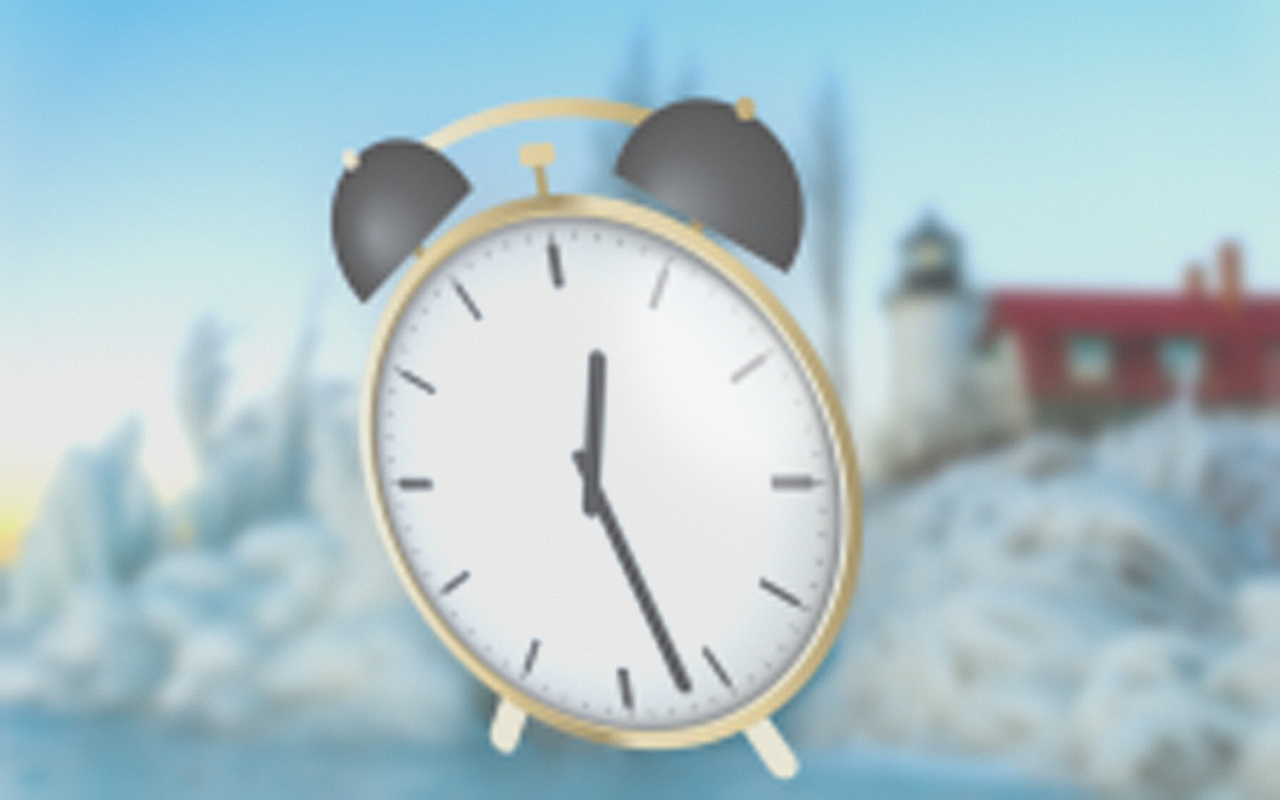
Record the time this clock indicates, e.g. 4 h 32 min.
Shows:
12 h 27 min
